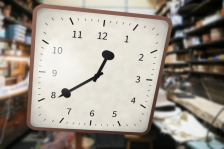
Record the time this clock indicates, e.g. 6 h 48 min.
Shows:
12 h 39 min
